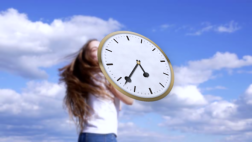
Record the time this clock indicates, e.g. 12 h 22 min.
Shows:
5 h 38 min
